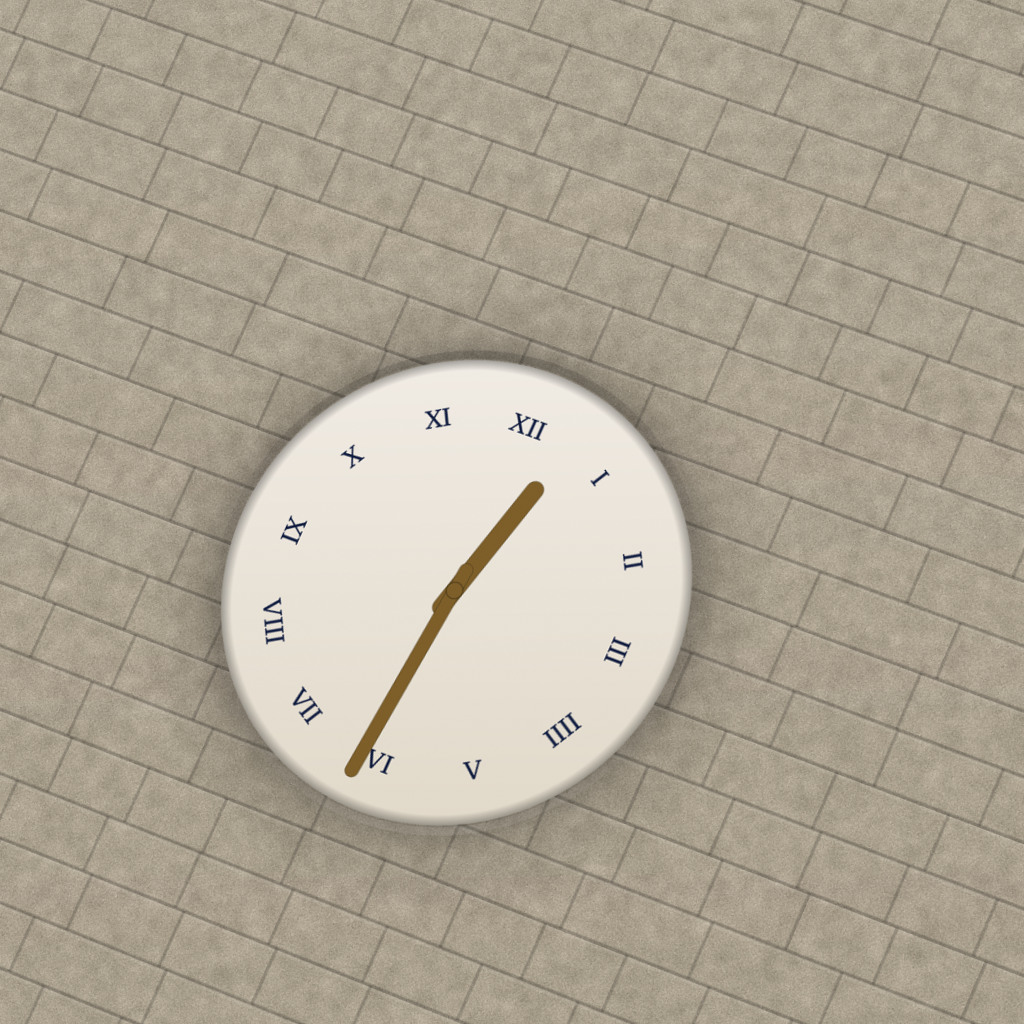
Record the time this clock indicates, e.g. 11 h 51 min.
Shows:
12 h 31 min
